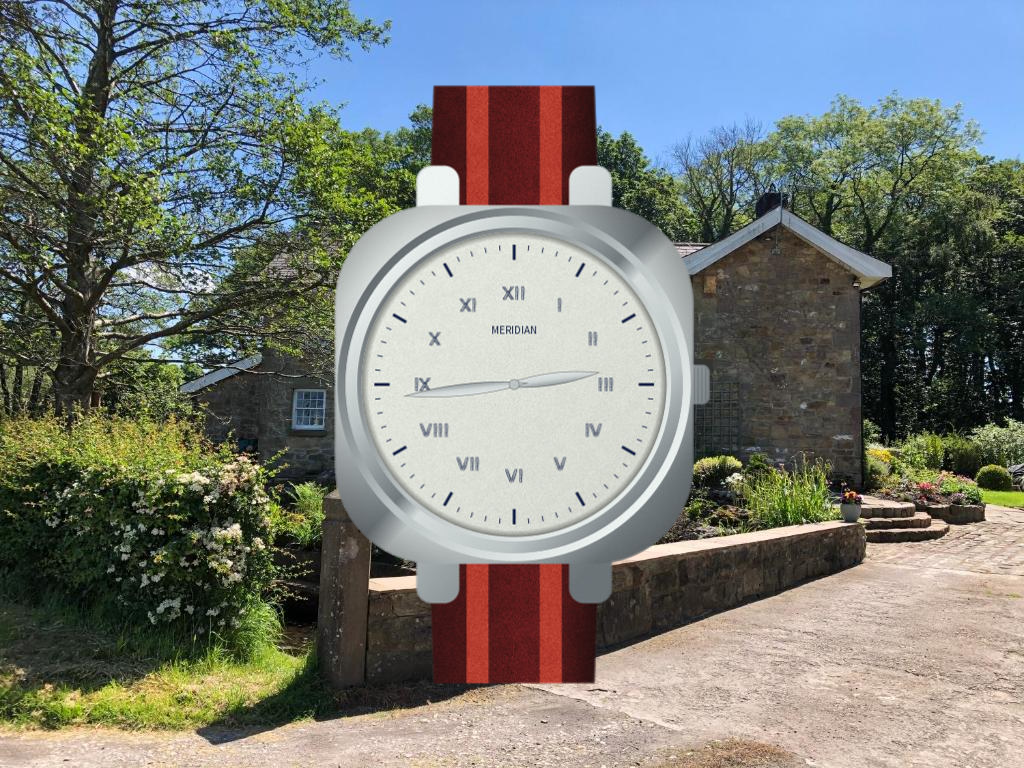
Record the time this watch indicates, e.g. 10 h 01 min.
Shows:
2 h 44 min
